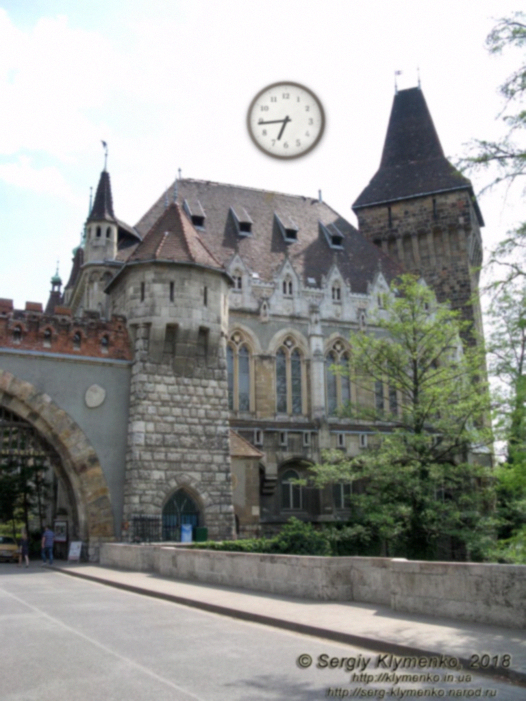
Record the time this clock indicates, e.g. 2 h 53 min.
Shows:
6 h 44 min
